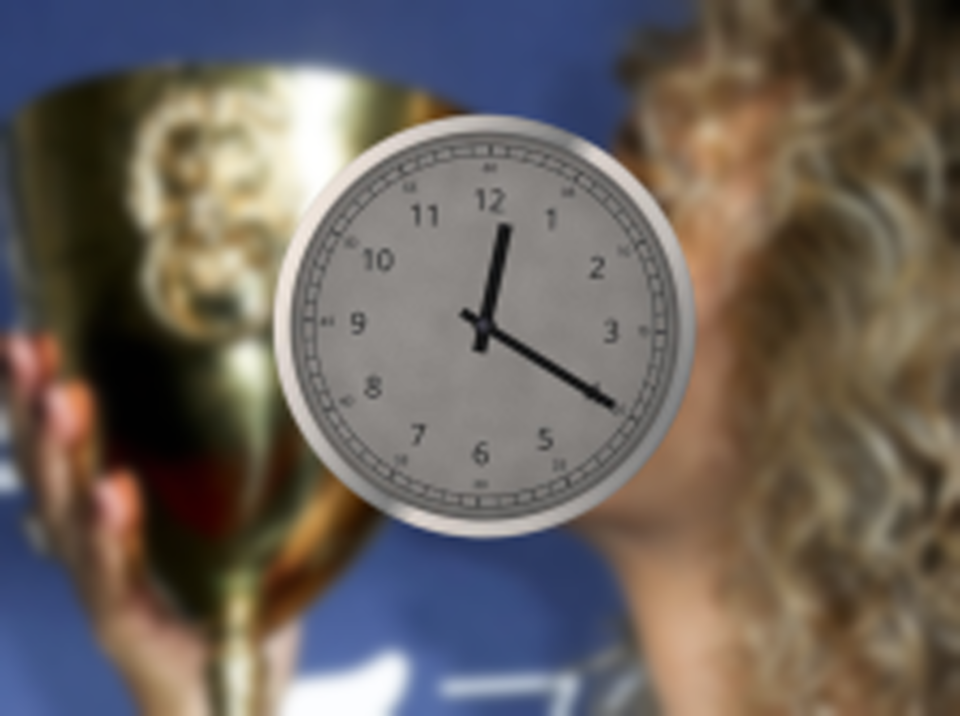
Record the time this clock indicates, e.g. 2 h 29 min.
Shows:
12 h 20 min
